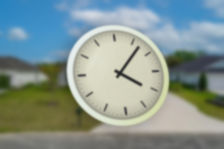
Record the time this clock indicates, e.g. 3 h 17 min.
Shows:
4 h 07 min
